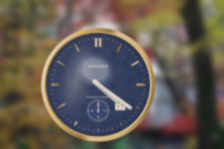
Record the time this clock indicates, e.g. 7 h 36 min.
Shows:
4 h 21 min
